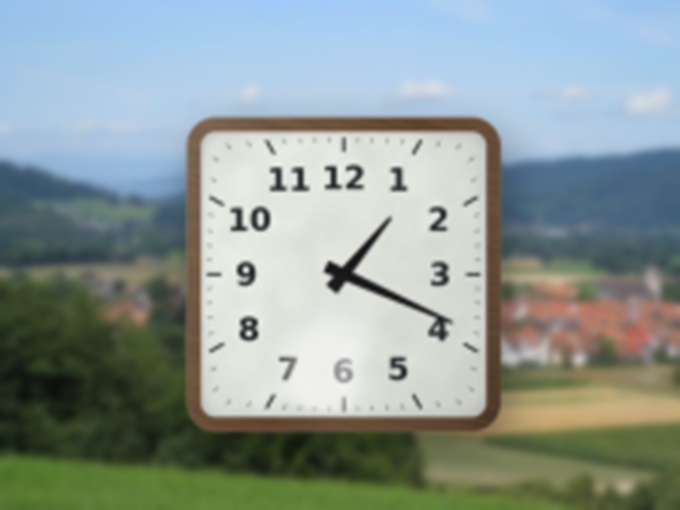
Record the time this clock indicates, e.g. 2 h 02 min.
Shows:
1 h 19 min
